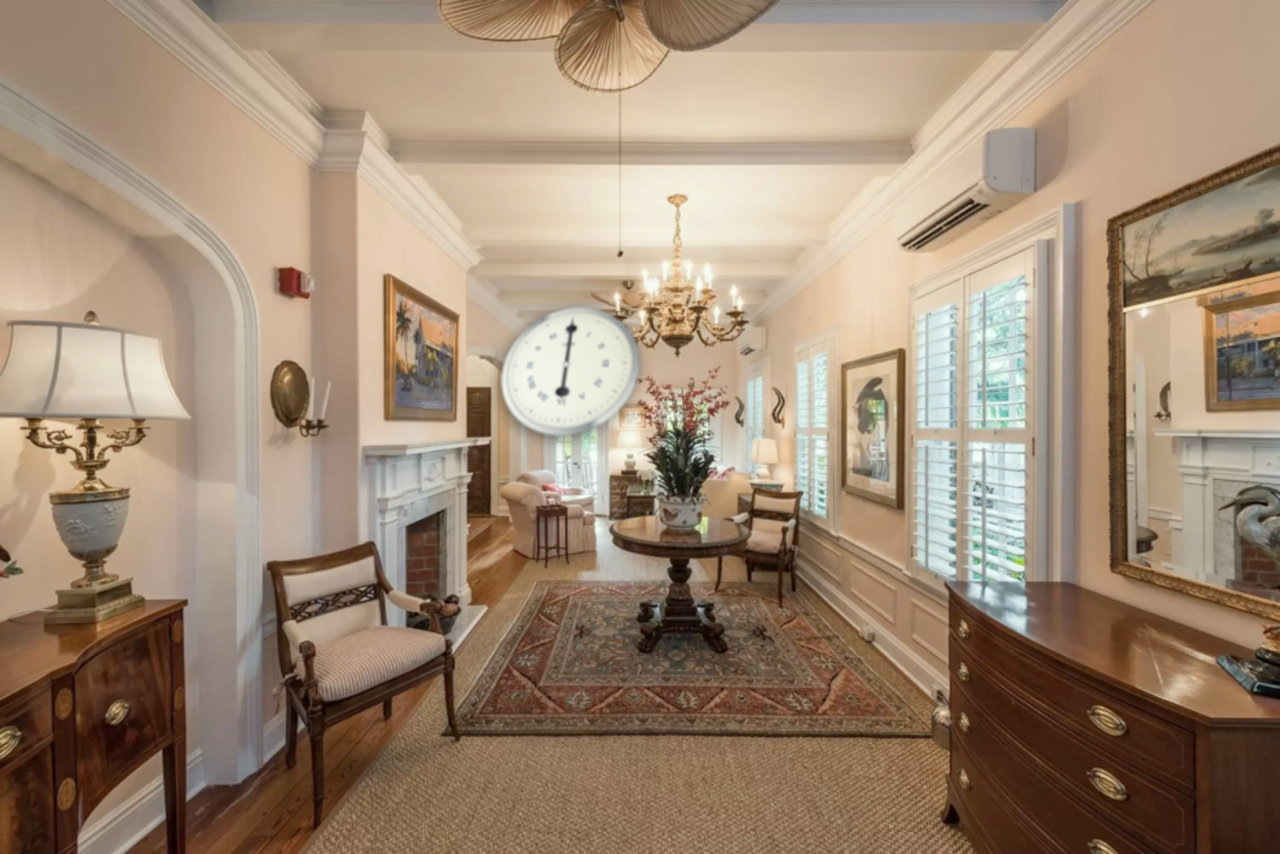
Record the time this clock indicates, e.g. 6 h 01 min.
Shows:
6 h 00 min
